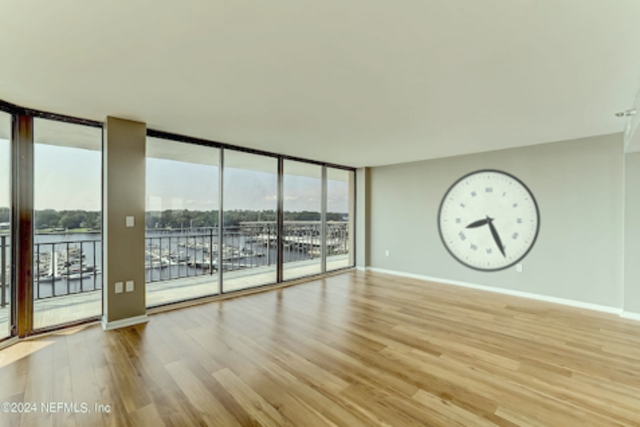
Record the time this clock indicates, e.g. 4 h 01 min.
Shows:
8 h 26 min
